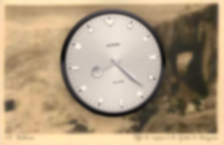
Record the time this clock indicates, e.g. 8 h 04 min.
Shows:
8 h 23 min
